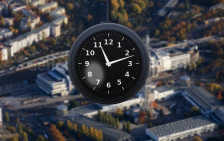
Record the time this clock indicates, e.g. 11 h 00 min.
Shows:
11 h 12 min
